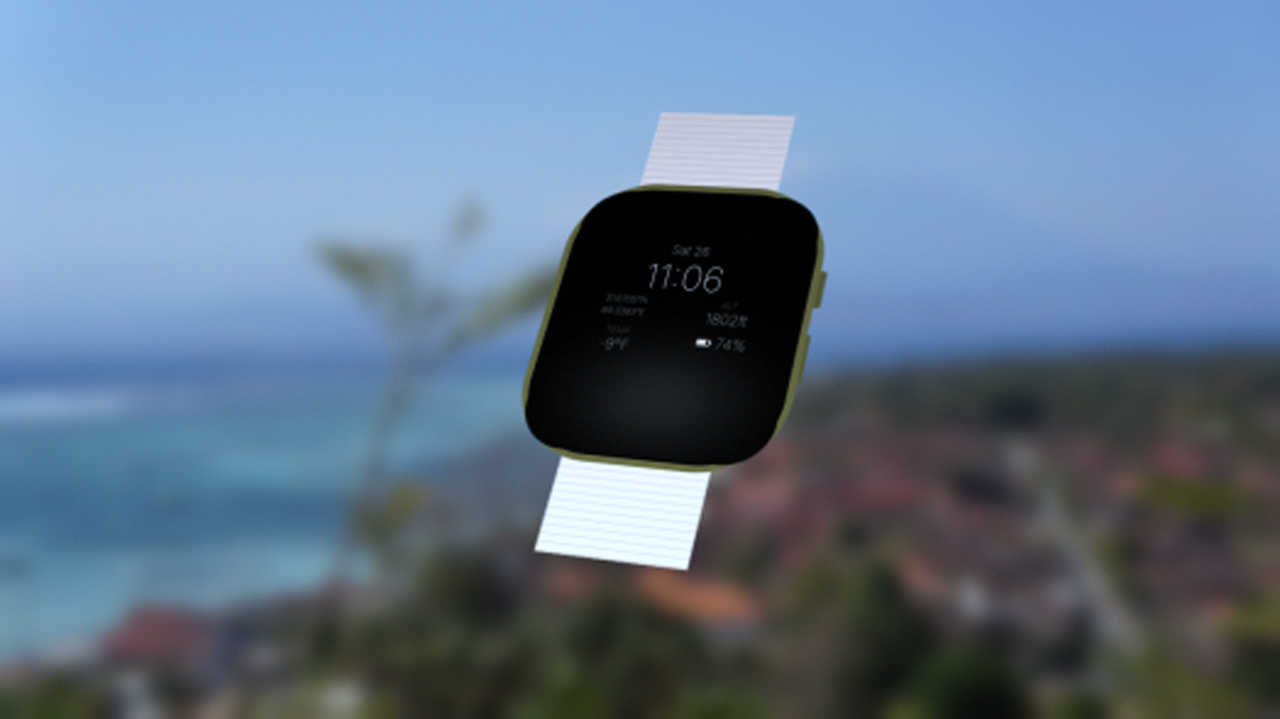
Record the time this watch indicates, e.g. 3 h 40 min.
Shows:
11 h 06 min
